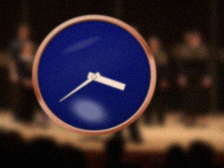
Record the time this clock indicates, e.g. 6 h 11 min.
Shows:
3 h 39 min
